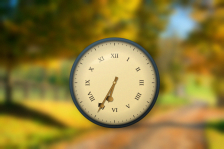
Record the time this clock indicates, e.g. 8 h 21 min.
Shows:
6 h 35 min
